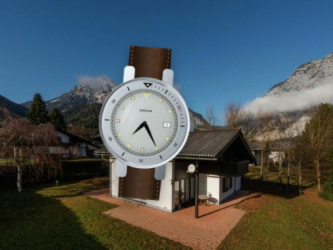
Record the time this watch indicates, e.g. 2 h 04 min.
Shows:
7 h 25 min
